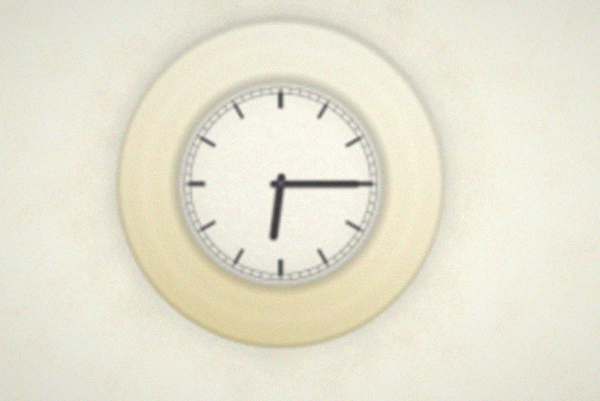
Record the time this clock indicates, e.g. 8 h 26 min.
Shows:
6 h 15 min
